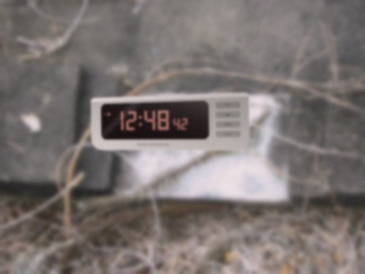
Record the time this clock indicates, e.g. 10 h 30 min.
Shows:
12 h 48 min
